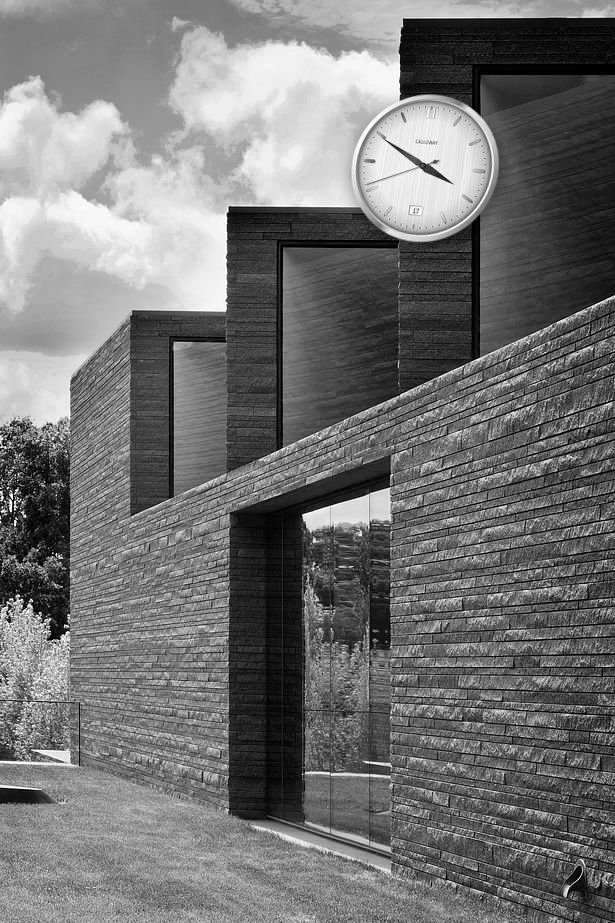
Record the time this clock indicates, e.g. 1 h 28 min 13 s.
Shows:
3 h 49 min 41 s
